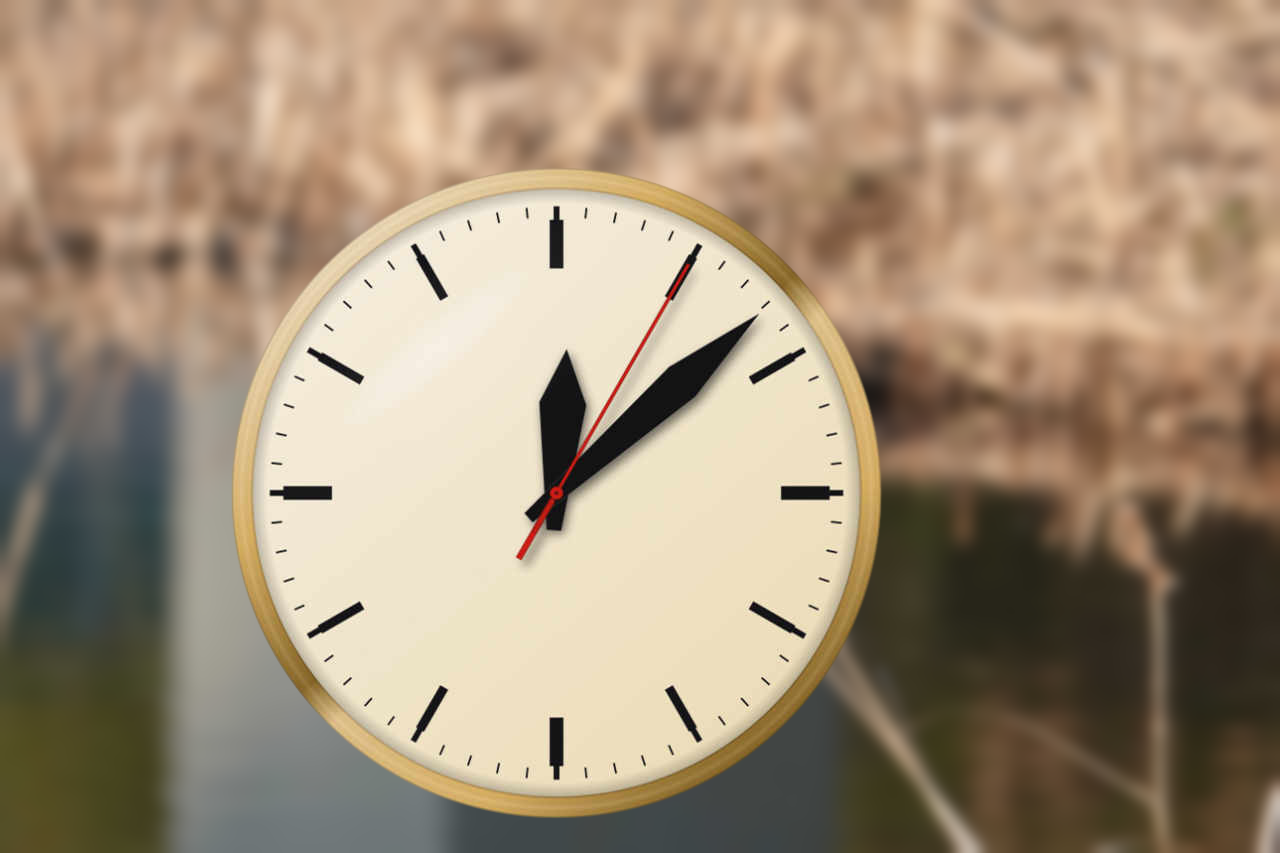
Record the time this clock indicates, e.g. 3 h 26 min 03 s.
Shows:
12 h 08 min 05 s
